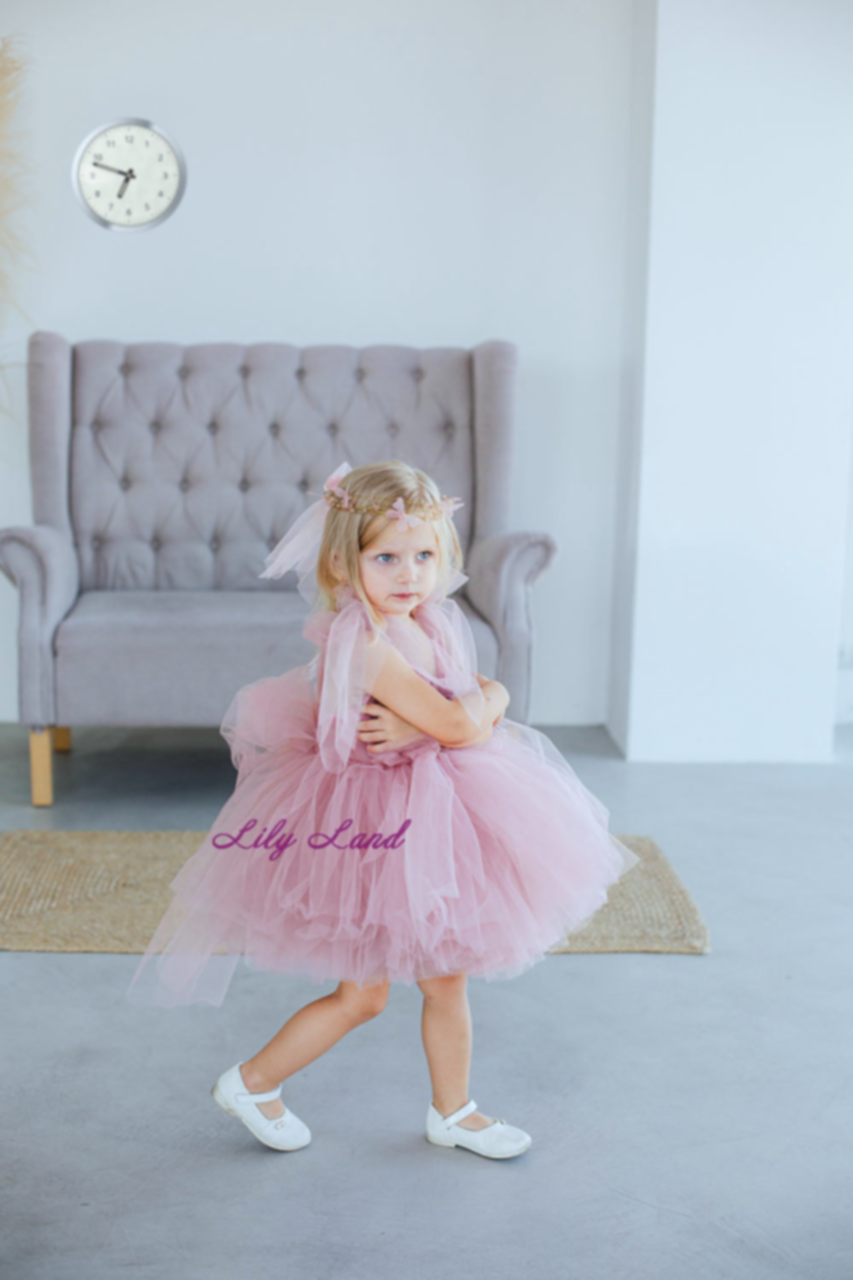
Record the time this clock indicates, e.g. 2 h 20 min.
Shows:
6 h 48 min
